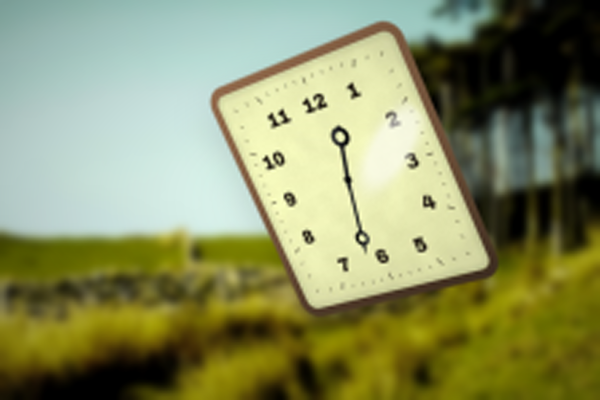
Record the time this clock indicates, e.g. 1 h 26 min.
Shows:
12 h 32 min
